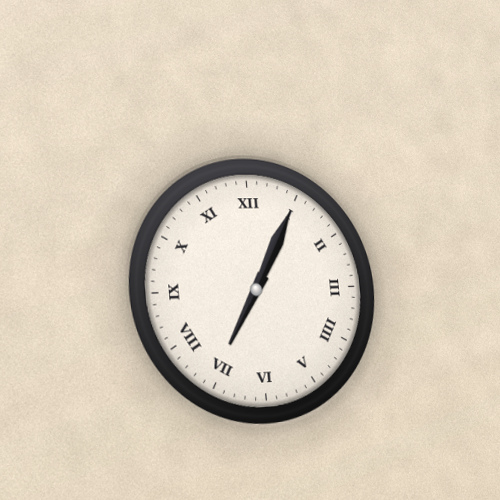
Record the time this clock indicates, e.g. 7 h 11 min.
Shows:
7 h 05 min
